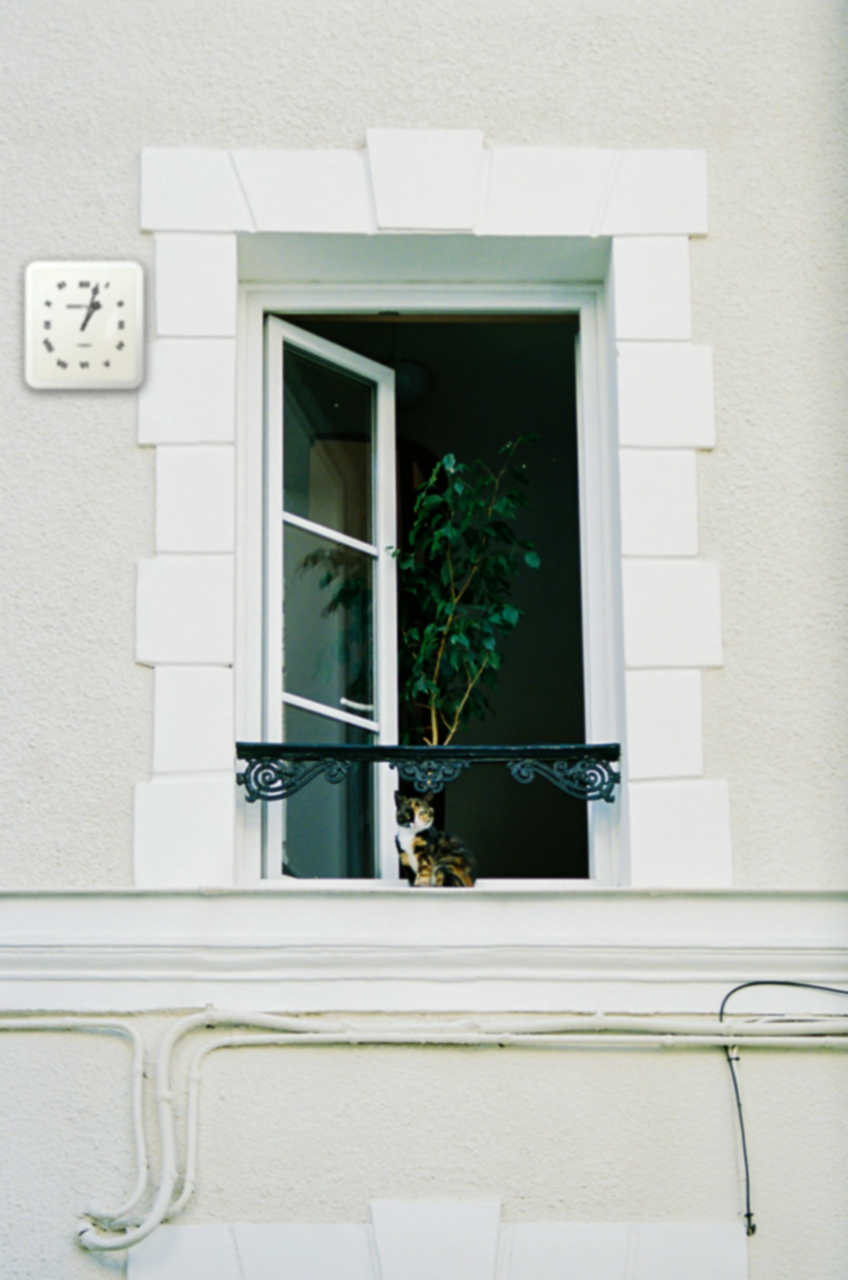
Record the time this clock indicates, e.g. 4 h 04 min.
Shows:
1 h 03 min
